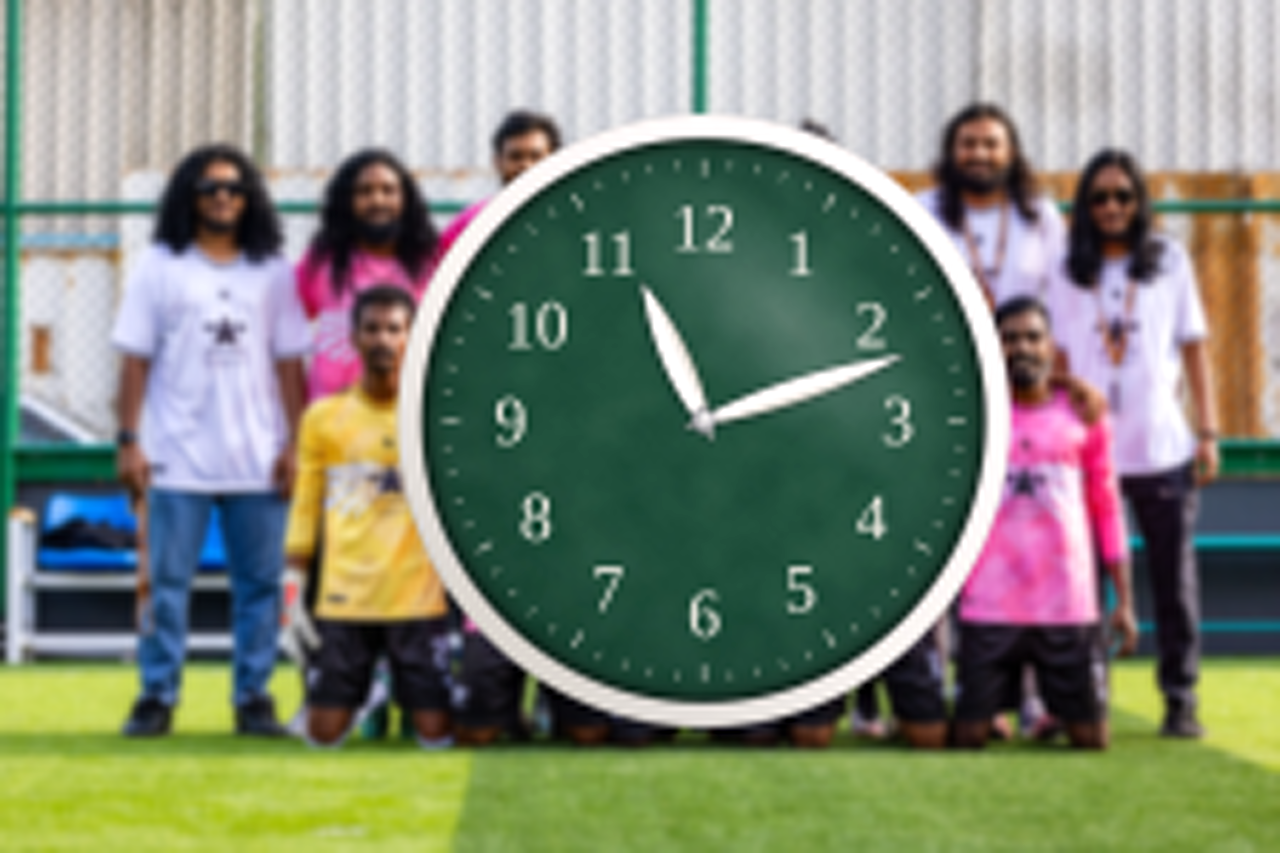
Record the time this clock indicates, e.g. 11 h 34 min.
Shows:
11 h 12 min
